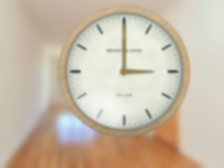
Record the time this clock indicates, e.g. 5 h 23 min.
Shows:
3 h 00 min
